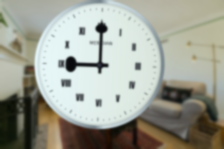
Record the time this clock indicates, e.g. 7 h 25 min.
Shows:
9 h 00 min
